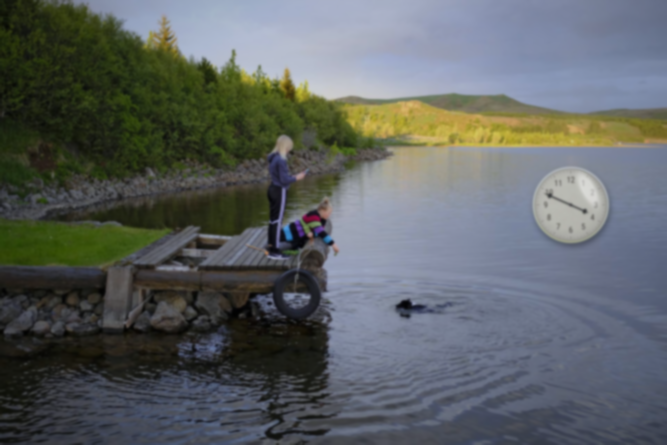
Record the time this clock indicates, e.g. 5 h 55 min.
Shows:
3 h 49 min
